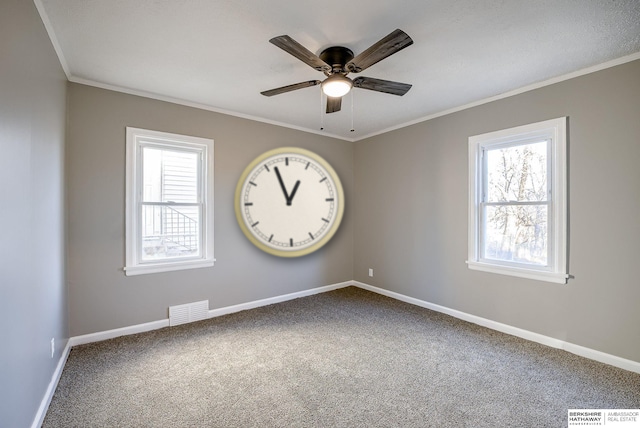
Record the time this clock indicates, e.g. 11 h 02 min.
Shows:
12 h 57 min
